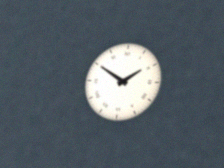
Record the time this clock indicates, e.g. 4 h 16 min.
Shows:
1 h 50 min
